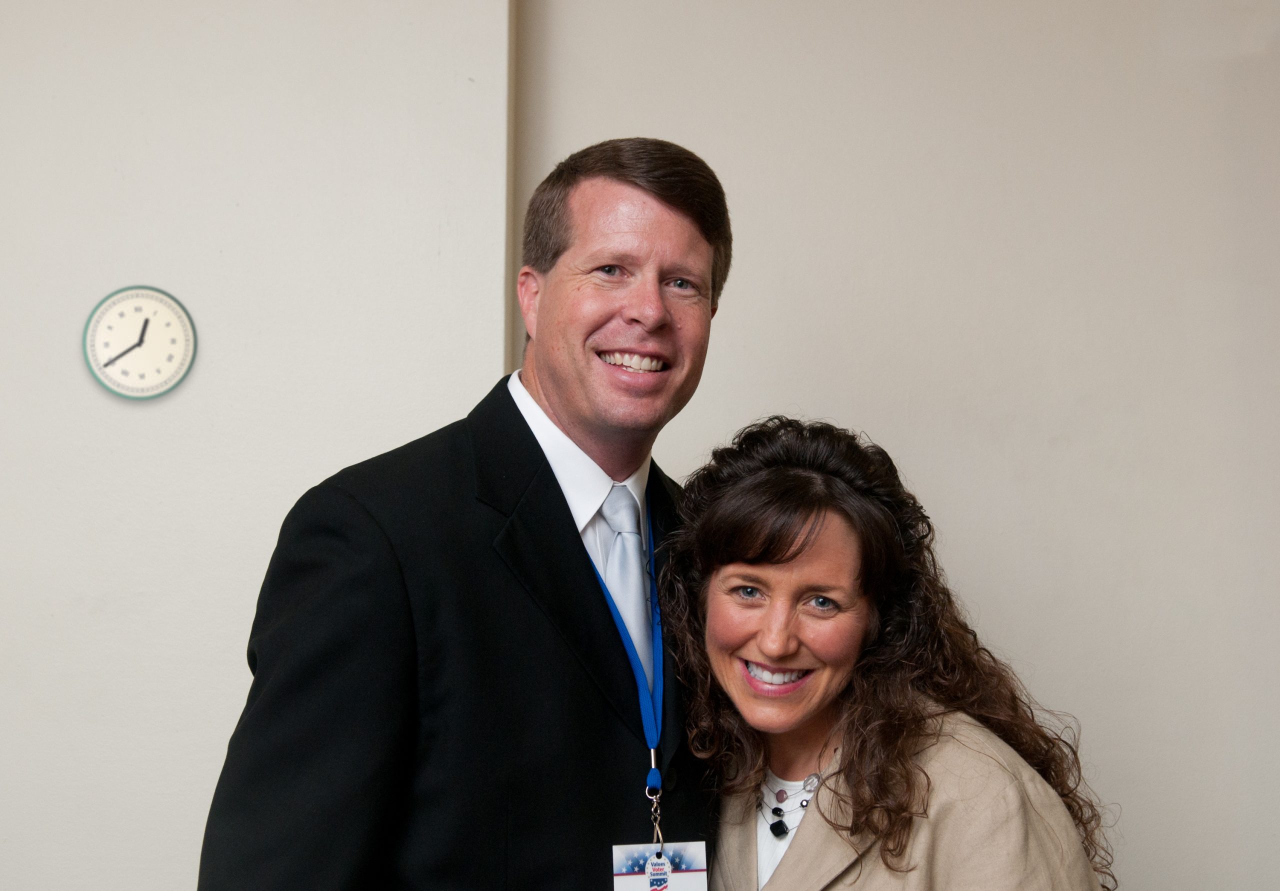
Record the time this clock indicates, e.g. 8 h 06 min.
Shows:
12 h 40 min
